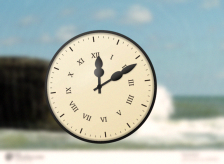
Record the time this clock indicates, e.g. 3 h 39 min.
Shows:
12 h 11 min
